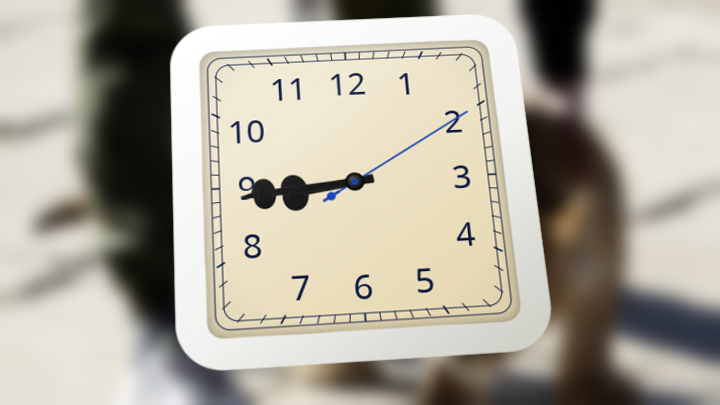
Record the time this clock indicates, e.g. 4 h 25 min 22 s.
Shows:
8 h 44 min 10 s
